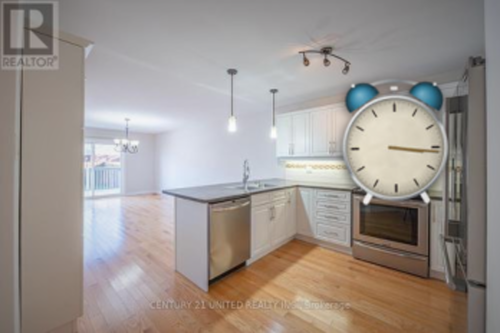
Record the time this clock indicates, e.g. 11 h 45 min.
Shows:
3 h 16 min
